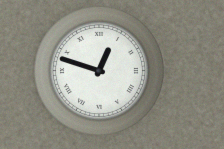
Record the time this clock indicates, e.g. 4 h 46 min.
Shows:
12 h 48 min
